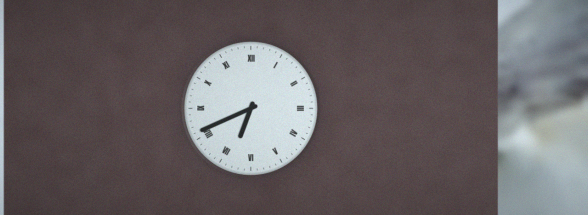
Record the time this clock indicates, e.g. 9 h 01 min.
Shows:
6 h 41 min
